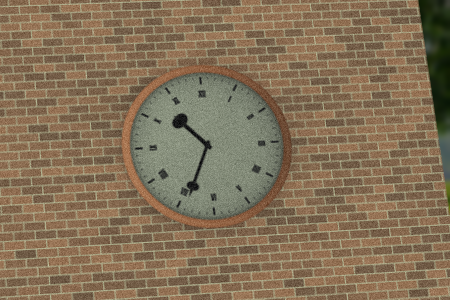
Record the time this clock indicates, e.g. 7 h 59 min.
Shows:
10 h 34 min
